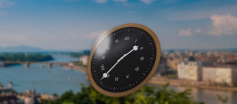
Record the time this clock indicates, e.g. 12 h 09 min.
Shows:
1 h 36 min
